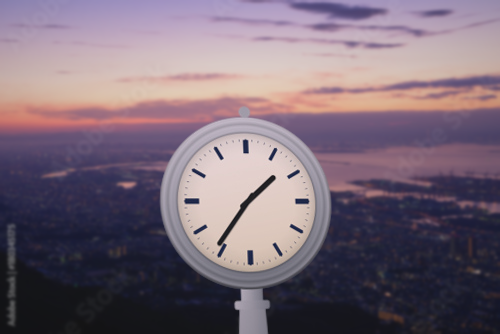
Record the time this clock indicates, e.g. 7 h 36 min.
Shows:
1 h 36 min
